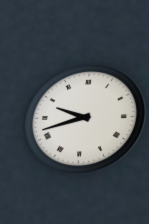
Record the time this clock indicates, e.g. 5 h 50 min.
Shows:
9 h 42 min
